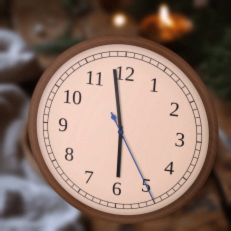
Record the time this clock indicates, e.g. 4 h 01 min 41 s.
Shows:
5 h 58 min 25 s
